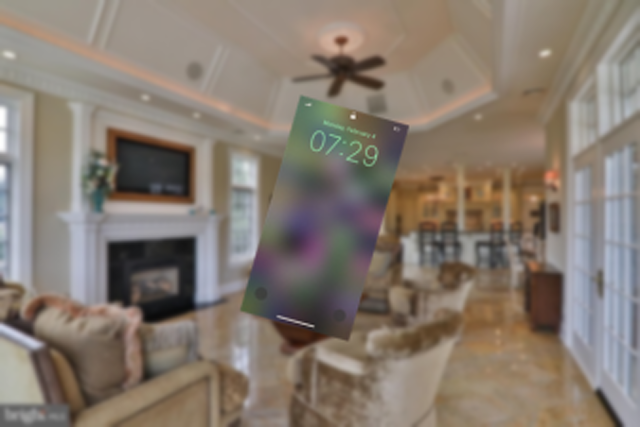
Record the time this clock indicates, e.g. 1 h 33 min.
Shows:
7 h 29 min
